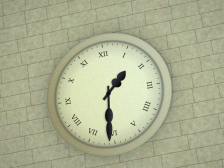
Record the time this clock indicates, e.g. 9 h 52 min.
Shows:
1 h 31 min
